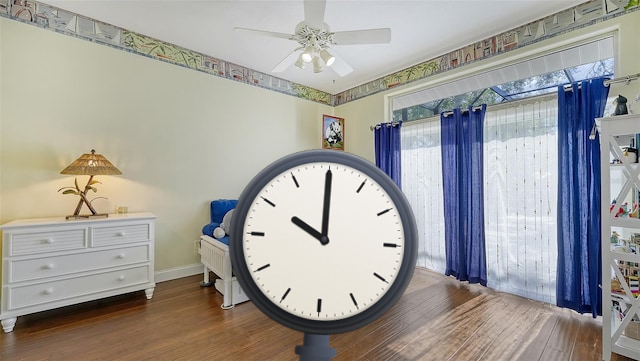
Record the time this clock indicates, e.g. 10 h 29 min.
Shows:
10 h 00 min
